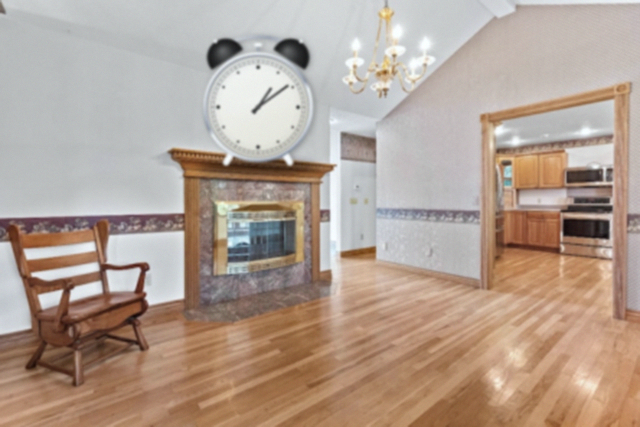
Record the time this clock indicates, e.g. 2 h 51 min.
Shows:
1 h 09 min
